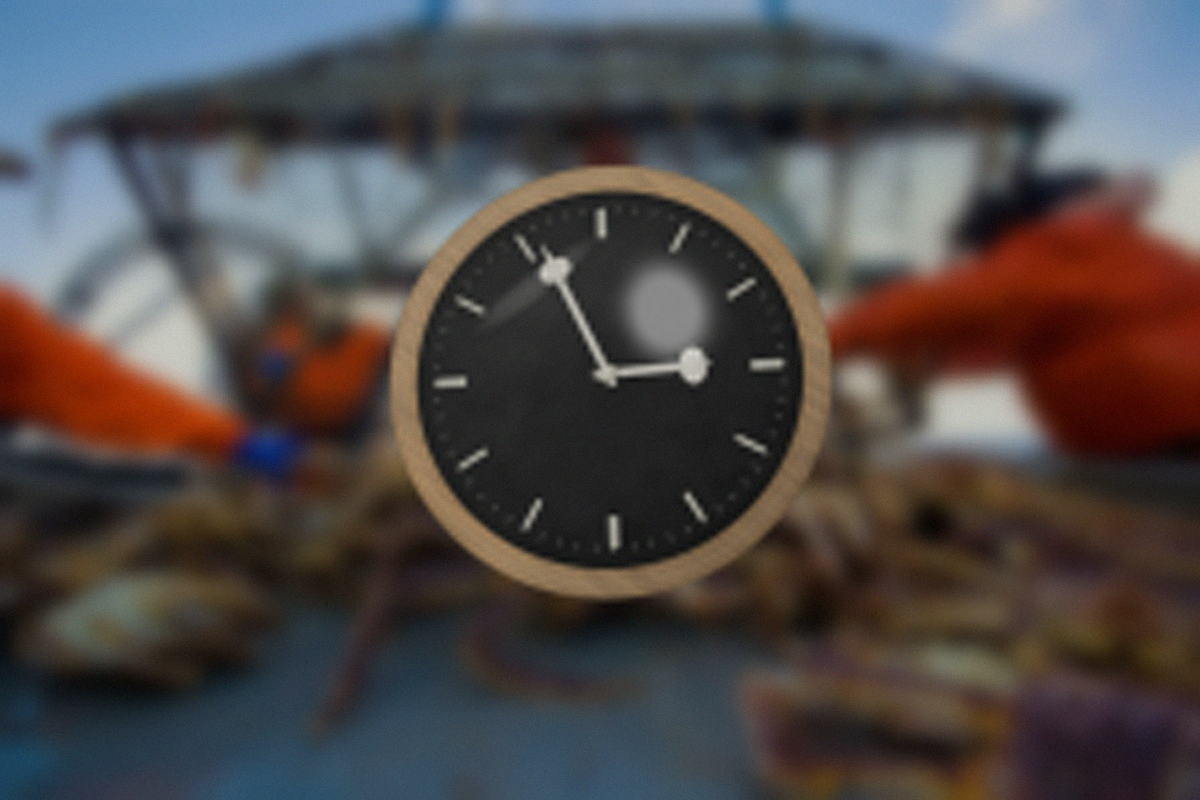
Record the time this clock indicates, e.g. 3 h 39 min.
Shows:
2 h 56 min
